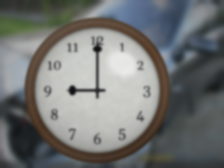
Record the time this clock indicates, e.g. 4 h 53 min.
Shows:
9 h 00 min
